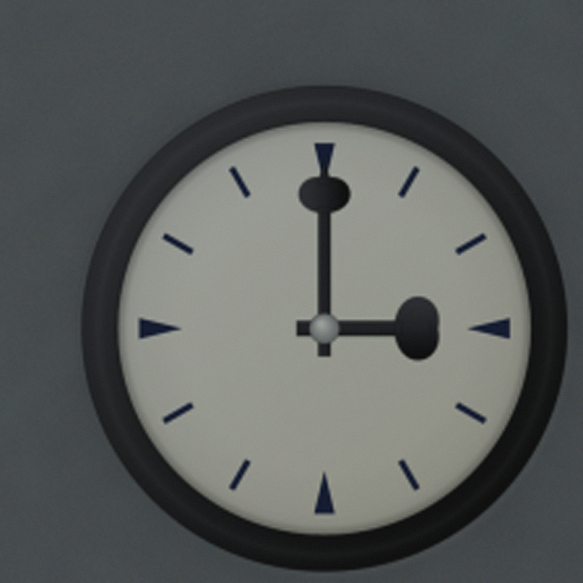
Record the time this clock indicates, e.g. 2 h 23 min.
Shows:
3 h 00 min
